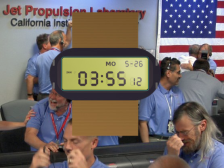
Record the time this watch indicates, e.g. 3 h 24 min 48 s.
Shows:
3 h 55 min 12 s
